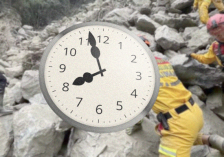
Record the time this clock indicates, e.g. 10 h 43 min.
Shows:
7 h 57 min
